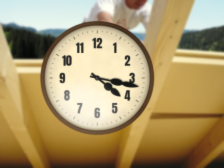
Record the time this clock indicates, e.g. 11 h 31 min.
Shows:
4 h 17 min
